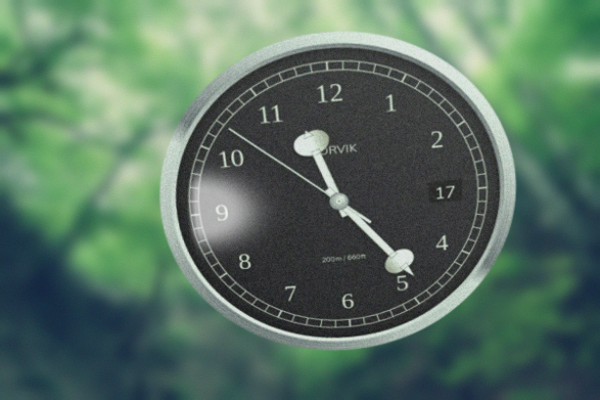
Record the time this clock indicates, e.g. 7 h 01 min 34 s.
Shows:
11 h 23 min 52 s
